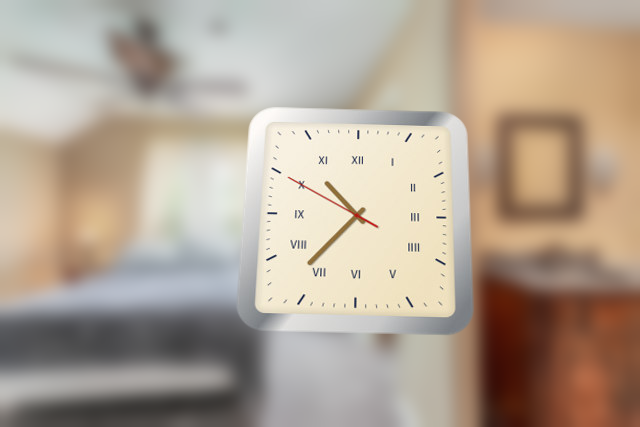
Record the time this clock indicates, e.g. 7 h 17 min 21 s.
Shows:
10 h 36 min 50 s
